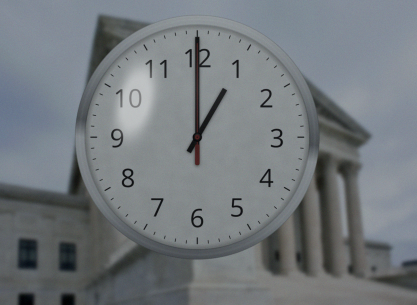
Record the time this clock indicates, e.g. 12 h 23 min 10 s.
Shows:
1 h 00 min 00 s
